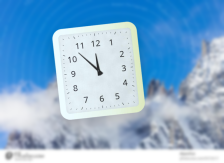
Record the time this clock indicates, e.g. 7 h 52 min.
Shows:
11 h 53 min
